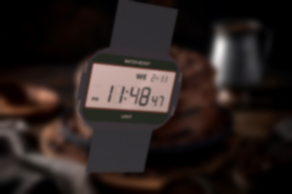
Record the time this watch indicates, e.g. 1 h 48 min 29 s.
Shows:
11 h 48 min 47 s
